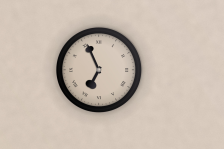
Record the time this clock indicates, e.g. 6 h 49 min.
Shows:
6 h 56 min
